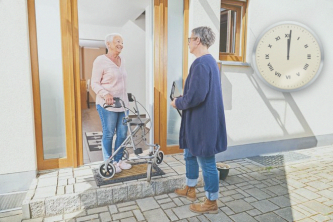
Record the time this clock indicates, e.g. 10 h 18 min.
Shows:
12 h 01 min
